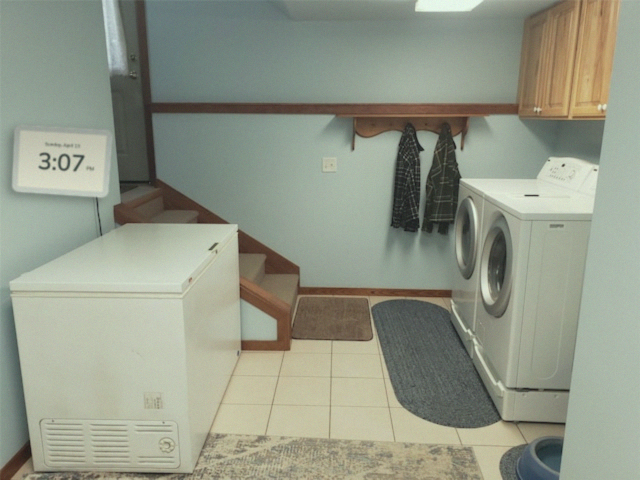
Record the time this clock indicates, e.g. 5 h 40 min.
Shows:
3 h 07 min
